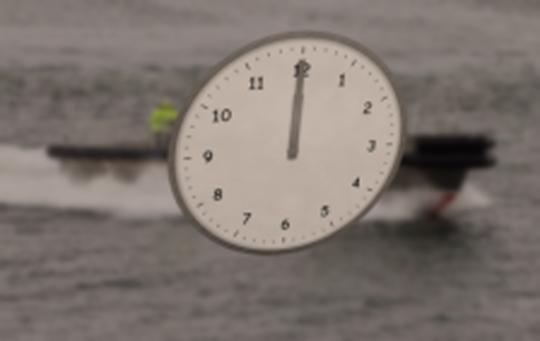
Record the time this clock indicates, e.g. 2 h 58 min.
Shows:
12 h 00 min
